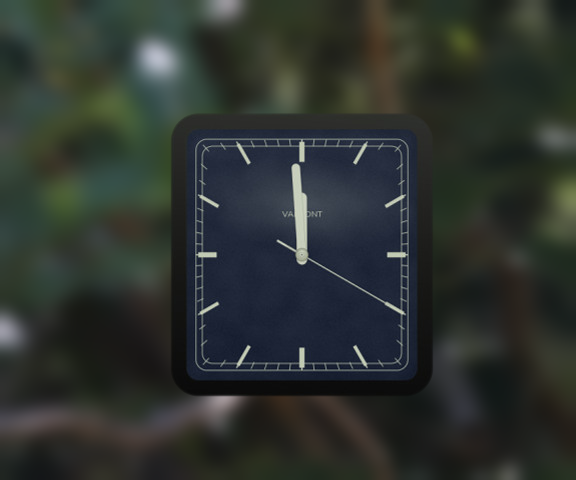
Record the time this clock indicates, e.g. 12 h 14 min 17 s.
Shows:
11 h 59 min 20 s
